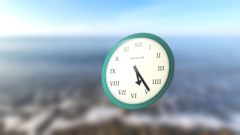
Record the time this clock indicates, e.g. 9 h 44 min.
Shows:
5 h 24 min
